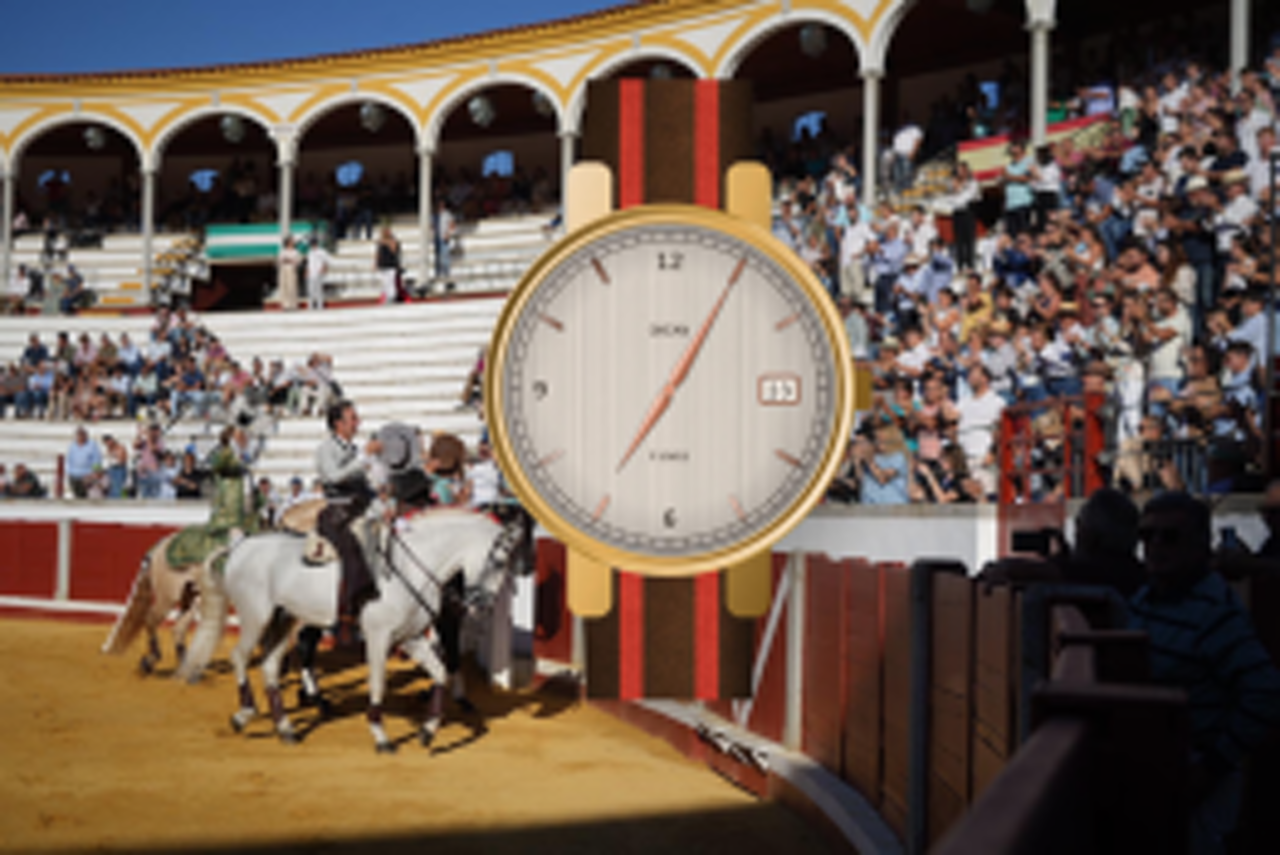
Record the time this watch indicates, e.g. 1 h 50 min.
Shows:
7 h 05 min
